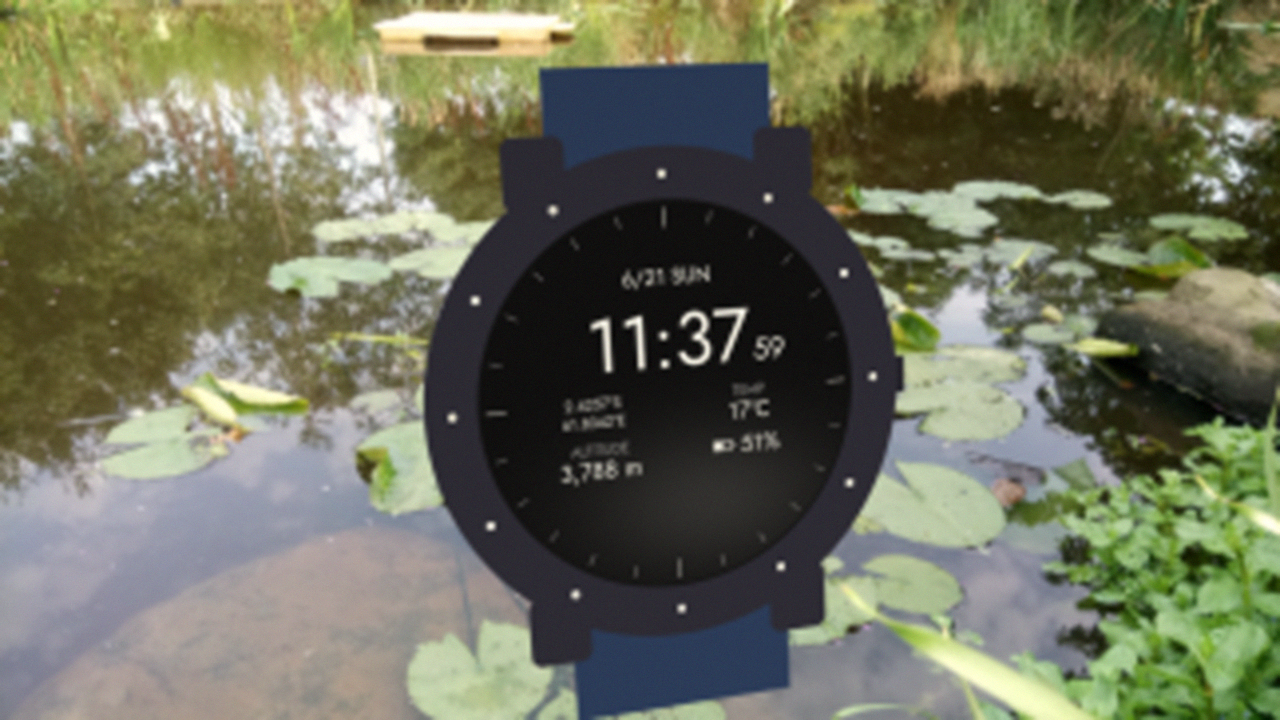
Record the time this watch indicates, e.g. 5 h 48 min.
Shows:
11 h 37 min
